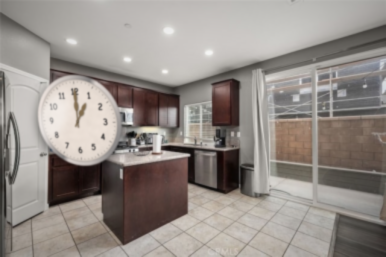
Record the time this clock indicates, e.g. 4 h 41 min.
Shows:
1 h 00 min
